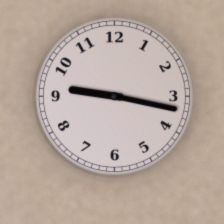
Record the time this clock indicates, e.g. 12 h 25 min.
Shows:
9 h 17 min
